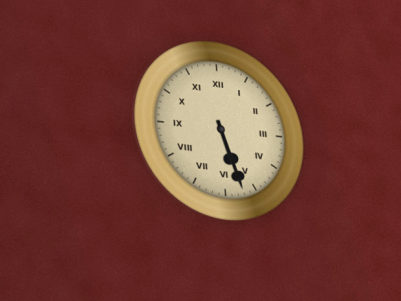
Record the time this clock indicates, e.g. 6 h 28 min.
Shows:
5 h 27 min
